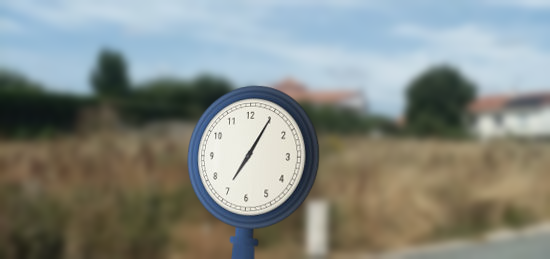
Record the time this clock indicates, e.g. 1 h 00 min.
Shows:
7 h 05 min
